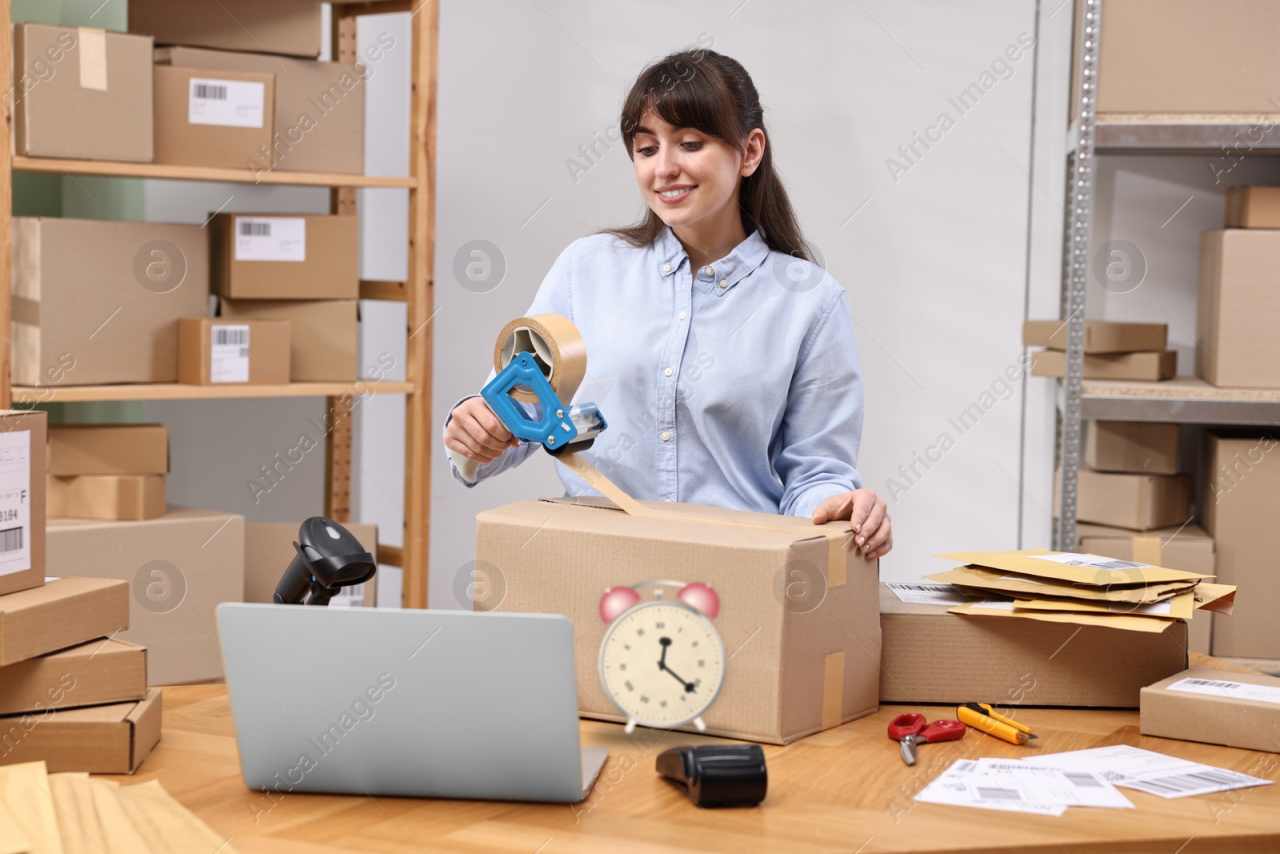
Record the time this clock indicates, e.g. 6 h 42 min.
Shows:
12 h 22 min
